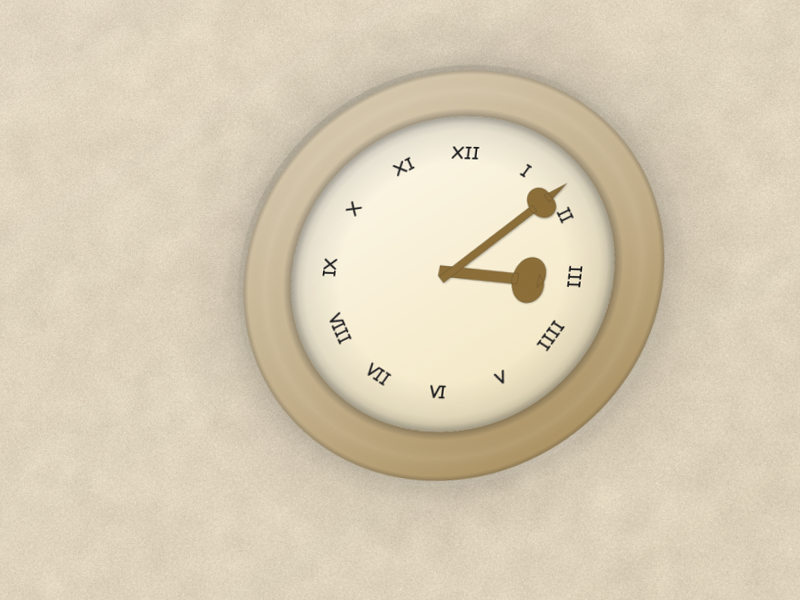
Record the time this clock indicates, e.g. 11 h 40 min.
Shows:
3 h 08 min
